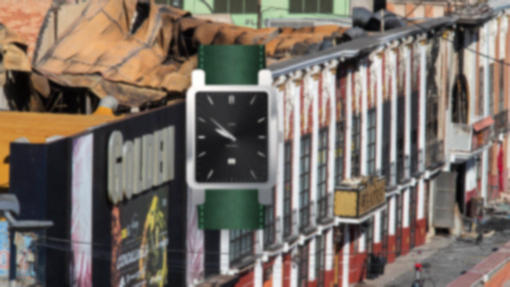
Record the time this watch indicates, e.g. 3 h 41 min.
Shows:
9 h 52 min
